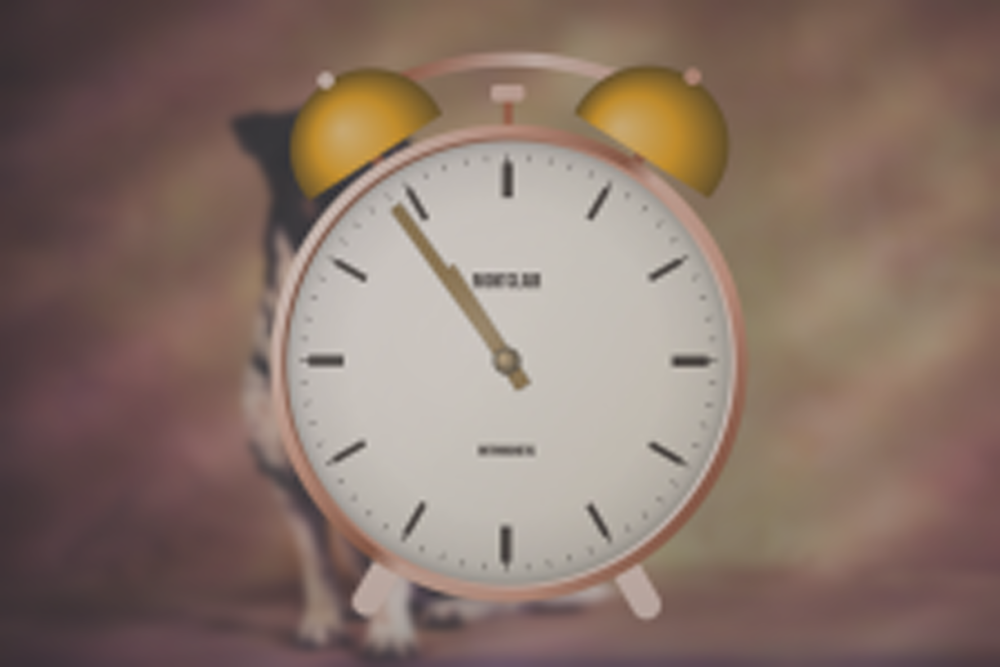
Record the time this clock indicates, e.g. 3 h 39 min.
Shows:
10 h 54 min
